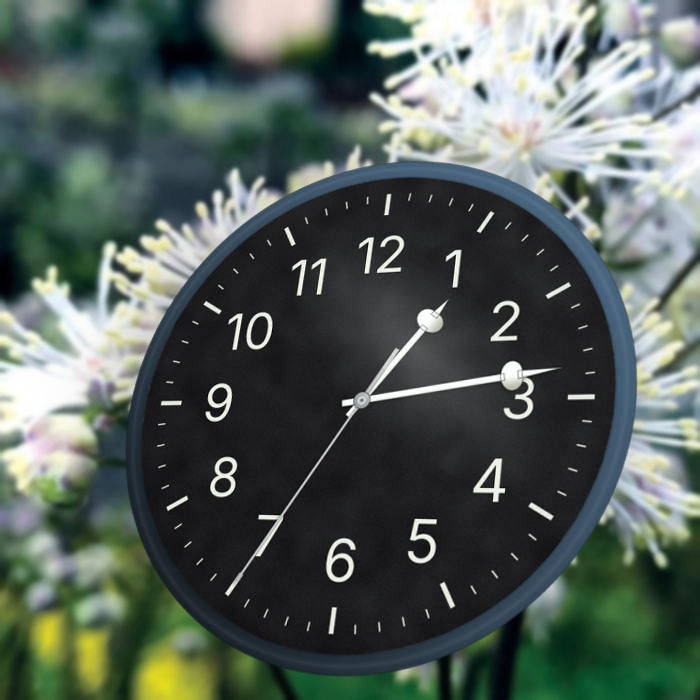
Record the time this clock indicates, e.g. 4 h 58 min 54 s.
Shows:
1 h 13 min 35 s
